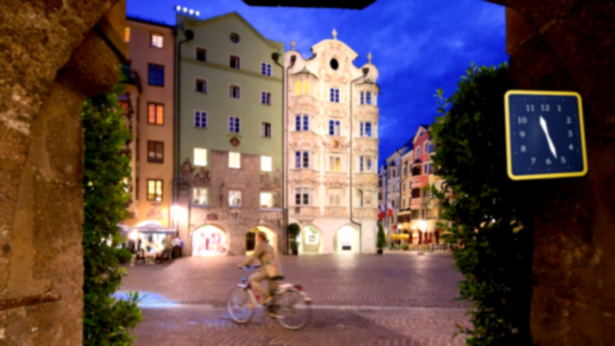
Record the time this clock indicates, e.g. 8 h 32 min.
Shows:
11 h 27 min
